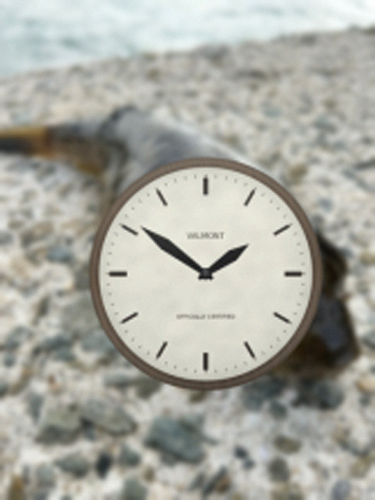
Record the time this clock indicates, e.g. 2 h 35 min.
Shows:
1 h 51 min
